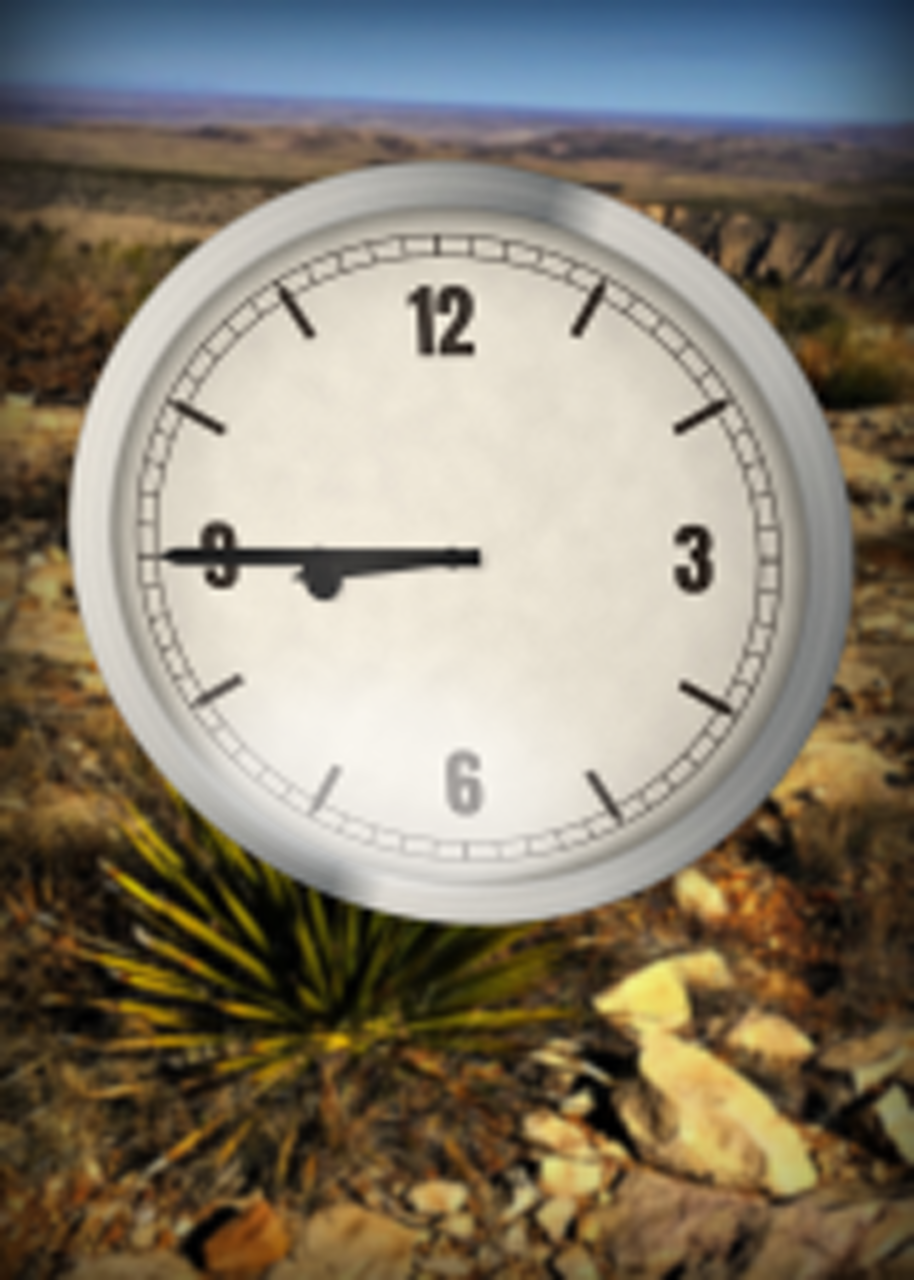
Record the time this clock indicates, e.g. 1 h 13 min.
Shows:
8 h 45 min
